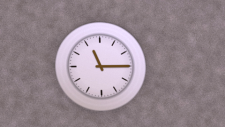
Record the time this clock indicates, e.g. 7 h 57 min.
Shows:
11 h 15 min
